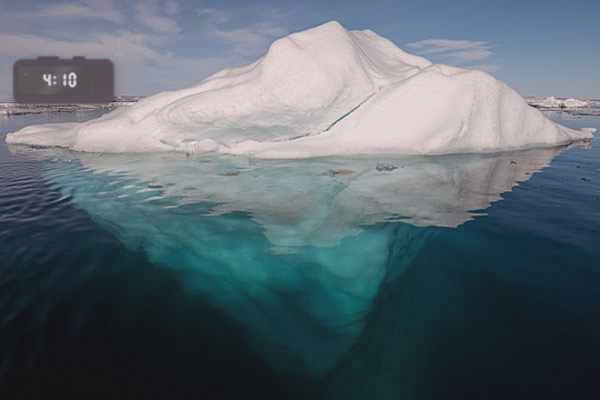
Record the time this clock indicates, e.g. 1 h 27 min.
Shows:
4 h 10 min
